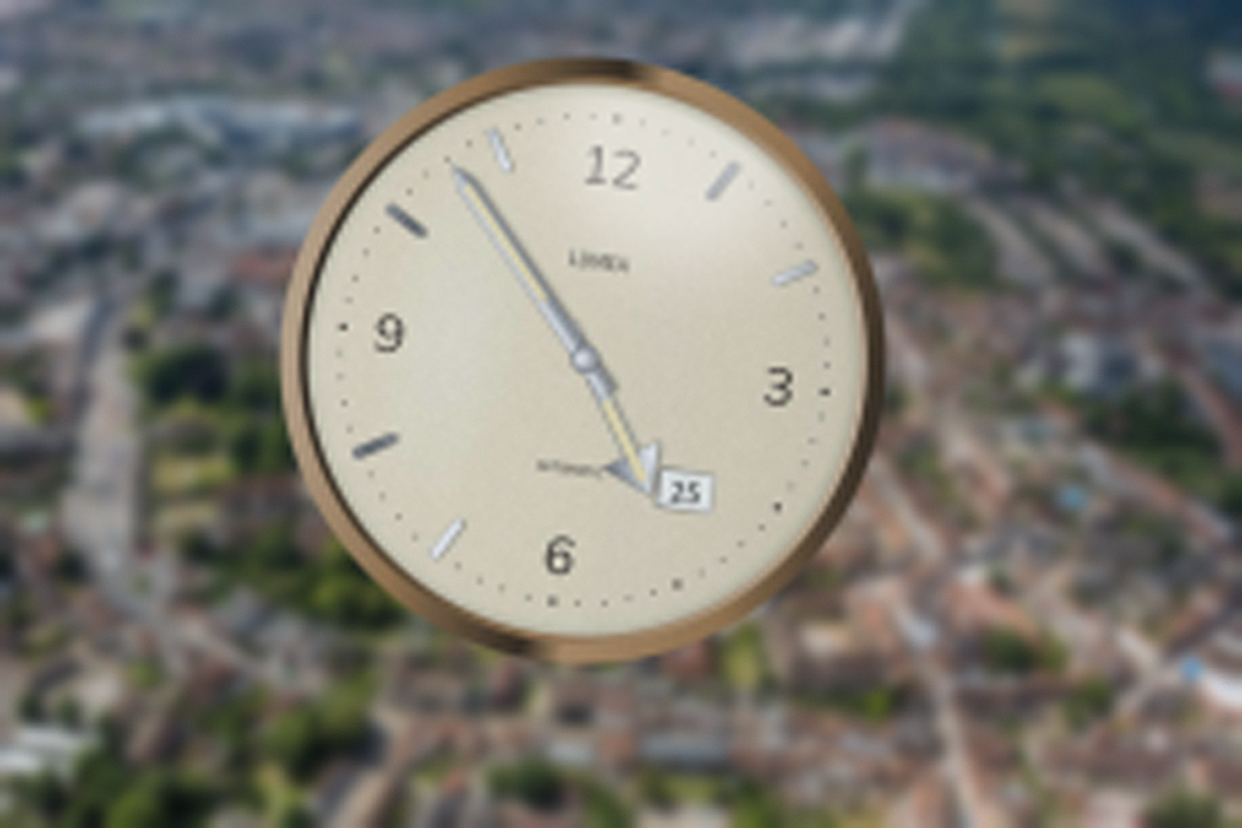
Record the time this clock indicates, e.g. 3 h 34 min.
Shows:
4 h 53 min
